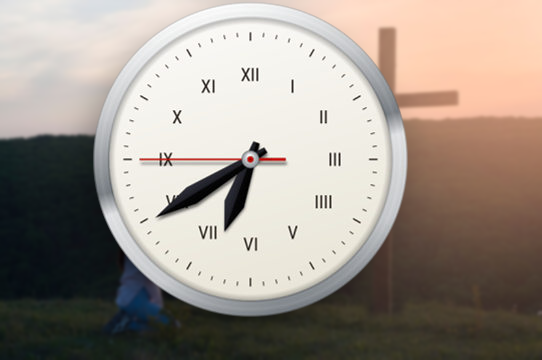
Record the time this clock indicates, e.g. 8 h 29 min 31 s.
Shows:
6 h 39 min 45 s
